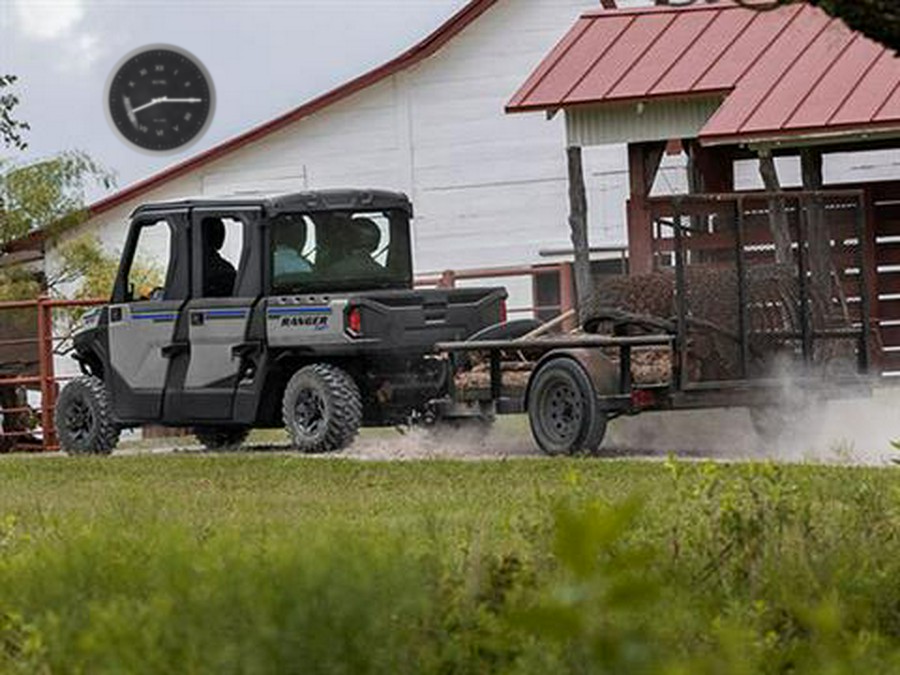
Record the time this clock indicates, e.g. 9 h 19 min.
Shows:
8 h 15 min
